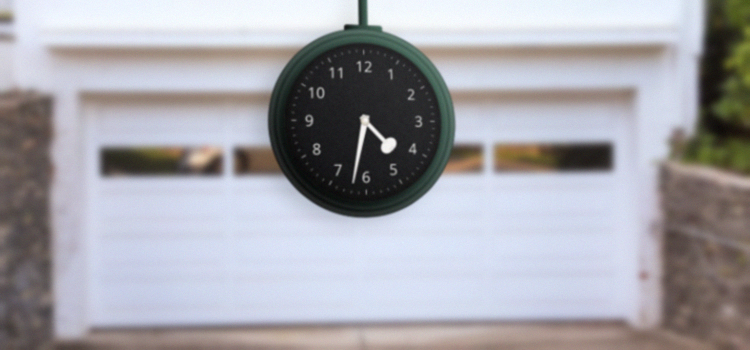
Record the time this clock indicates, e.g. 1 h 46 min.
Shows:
4 h 32 min
